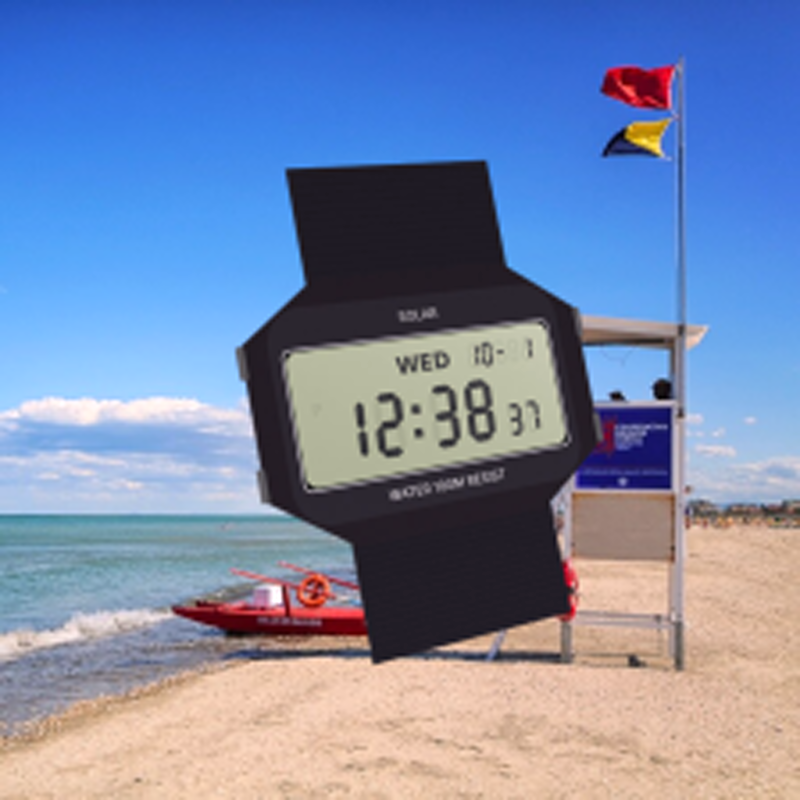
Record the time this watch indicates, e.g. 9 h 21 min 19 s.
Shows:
12 h 38 min 37 s
